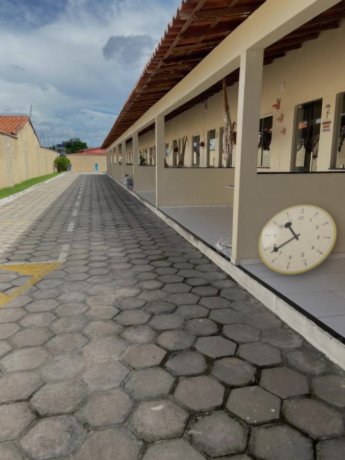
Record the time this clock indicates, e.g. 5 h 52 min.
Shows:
10 h 38 min
